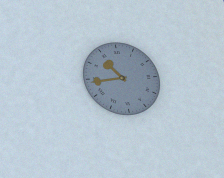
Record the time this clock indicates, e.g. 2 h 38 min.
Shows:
10 h 44 min
